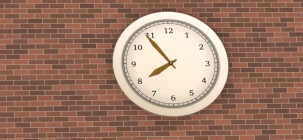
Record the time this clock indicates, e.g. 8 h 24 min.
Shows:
7 h 54 min
